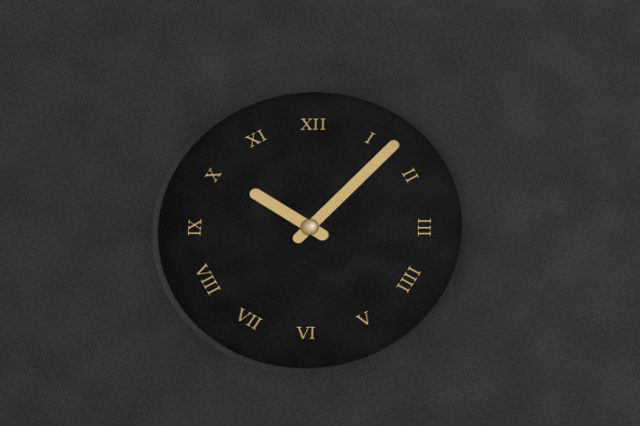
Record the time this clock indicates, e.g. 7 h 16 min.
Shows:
10 h 07 min
